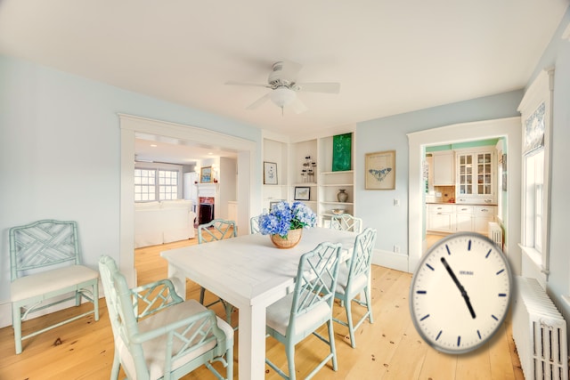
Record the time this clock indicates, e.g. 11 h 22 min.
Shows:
4 h 53 min
